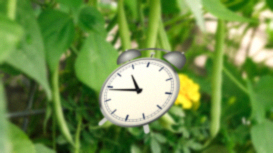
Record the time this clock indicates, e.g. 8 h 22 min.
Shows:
10 h 44 min
